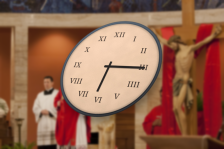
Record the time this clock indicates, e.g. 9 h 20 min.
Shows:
6 h 15 min
